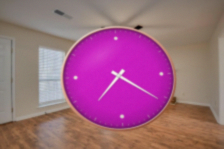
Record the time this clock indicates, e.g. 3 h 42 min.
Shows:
7 h 21 min
